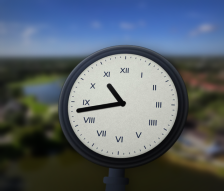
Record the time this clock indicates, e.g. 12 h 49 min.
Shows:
10 h 43 min
